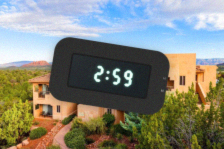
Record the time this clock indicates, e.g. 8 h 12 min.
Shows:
2 h 59 min
